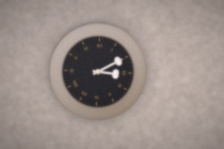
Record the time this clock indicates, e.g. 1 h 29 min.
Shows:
3 h 10 min
